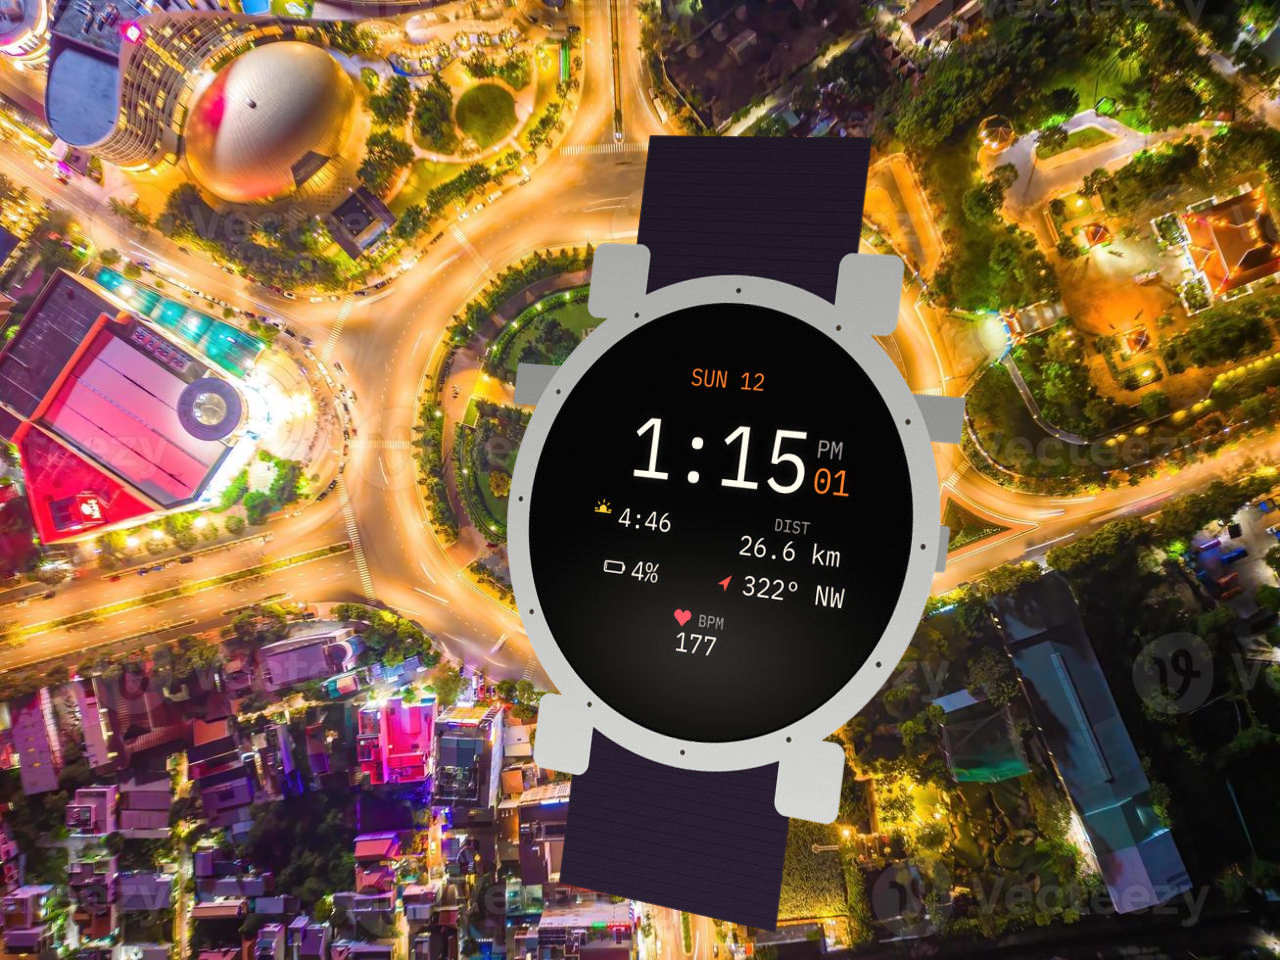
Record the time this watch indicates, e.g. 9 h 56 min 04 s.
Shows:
1 h 15 min 01 s
